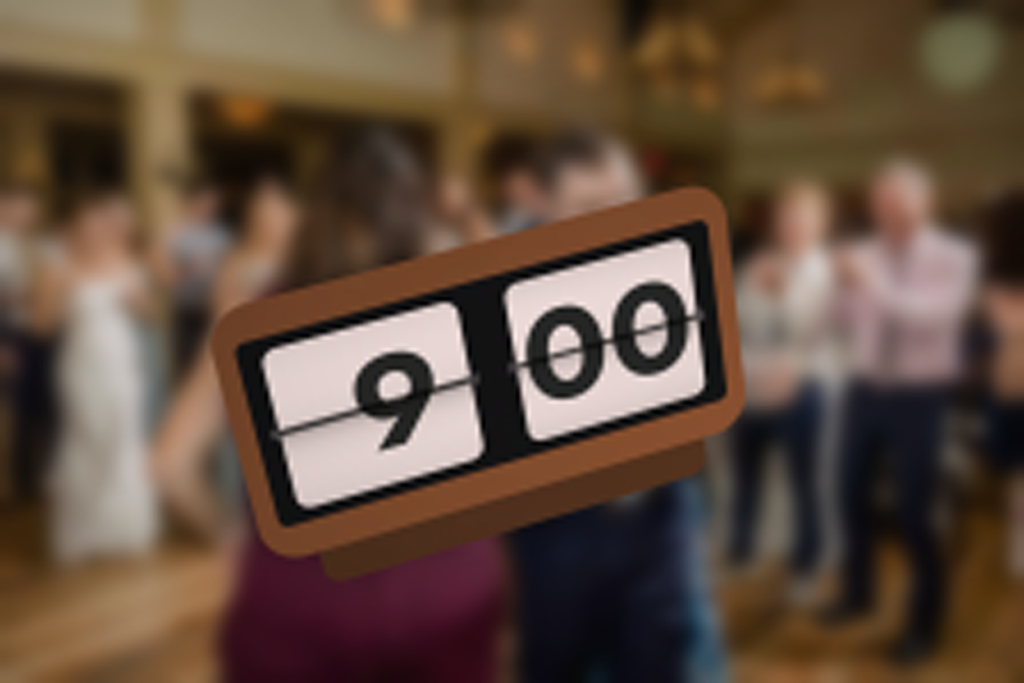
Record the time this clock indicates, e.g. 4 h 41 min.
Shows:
9 h 00 min
